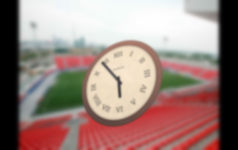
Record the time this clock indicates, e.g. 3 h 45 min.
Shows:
5 h 54 min
